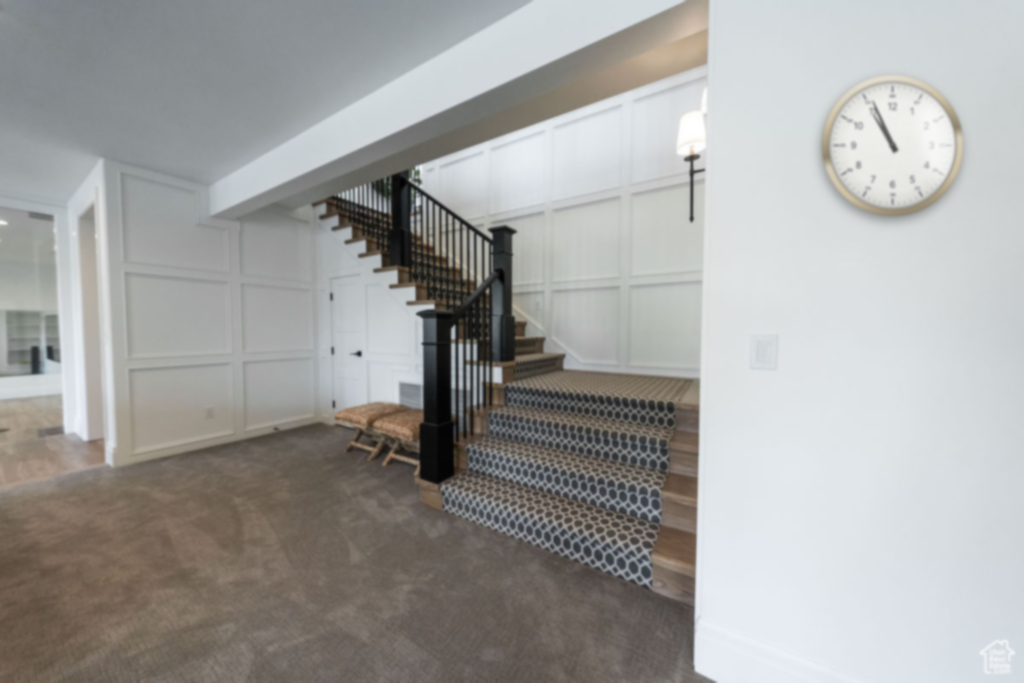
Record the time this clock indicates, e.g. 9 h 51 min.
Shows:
10 h 56 min
